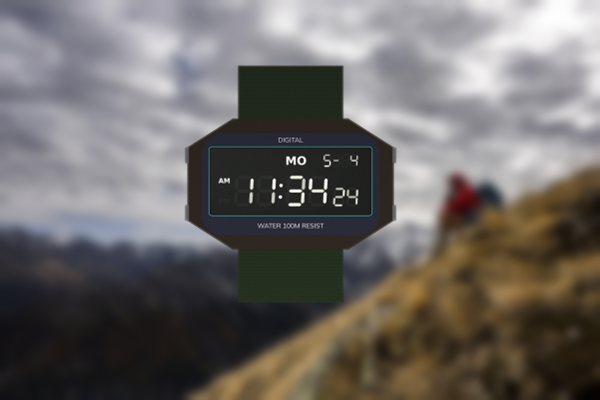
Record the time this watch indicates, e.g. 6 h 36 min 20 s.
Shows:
11 h 34 min 24 s
